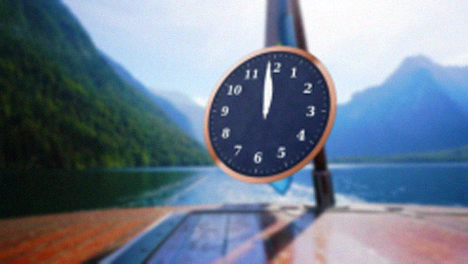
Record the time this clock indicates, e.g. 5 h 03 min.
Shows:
11 h 59 min
